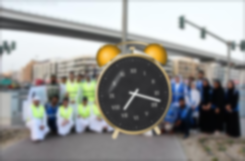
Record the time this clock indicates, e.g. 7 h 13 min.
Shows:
7 h 18 min
